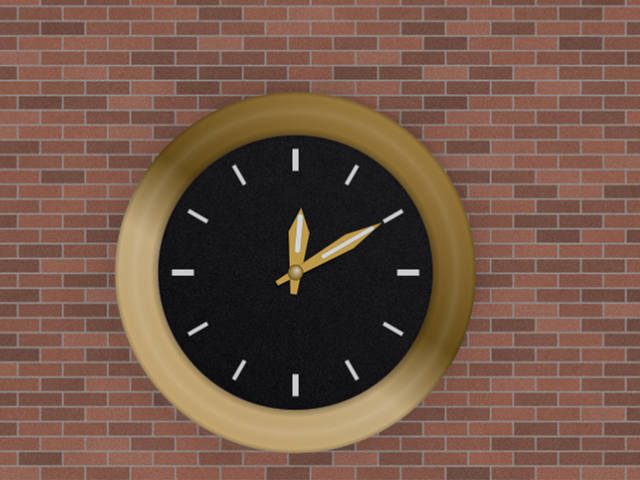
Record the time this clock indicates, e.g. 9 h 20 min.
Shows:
12 h 10 min
